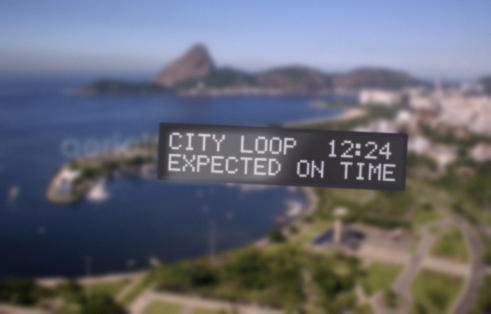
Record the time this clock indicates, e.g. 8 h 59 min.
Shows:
12 h 24 min
